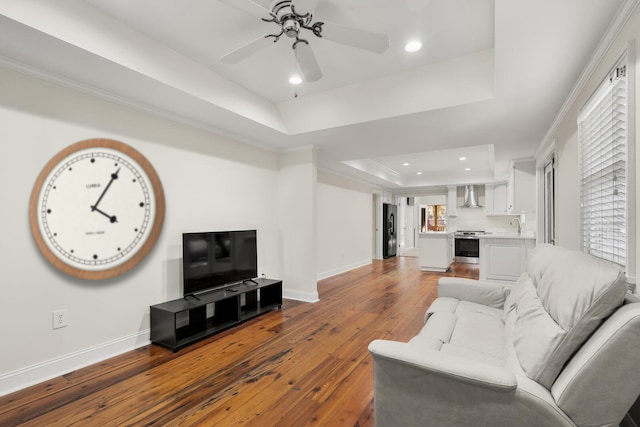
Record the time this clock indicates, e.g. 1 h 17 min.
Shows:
4 h 06 min
